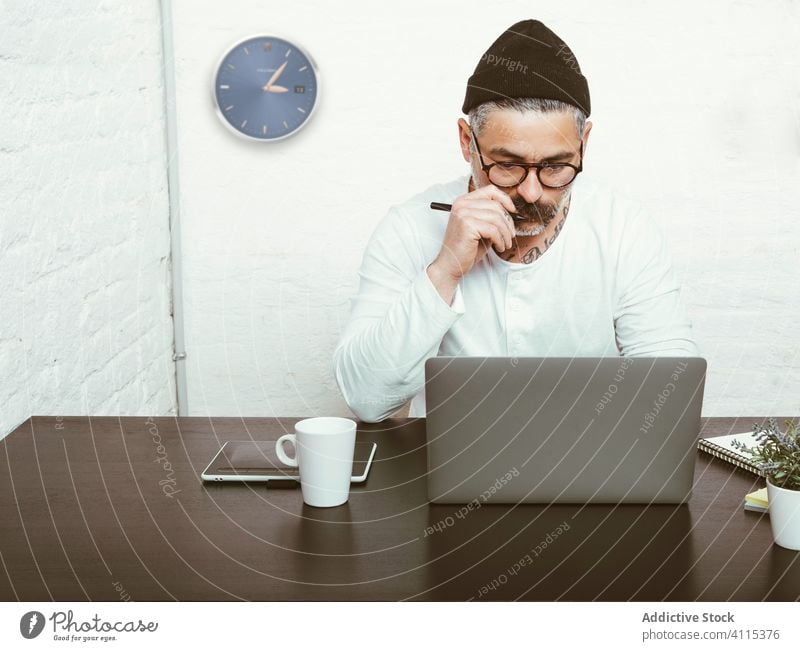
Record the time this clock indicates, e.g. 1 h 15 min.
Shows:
3 h 06 min
